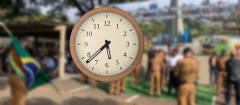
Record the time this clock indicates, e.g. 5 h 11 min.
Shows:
5 h 38 min
